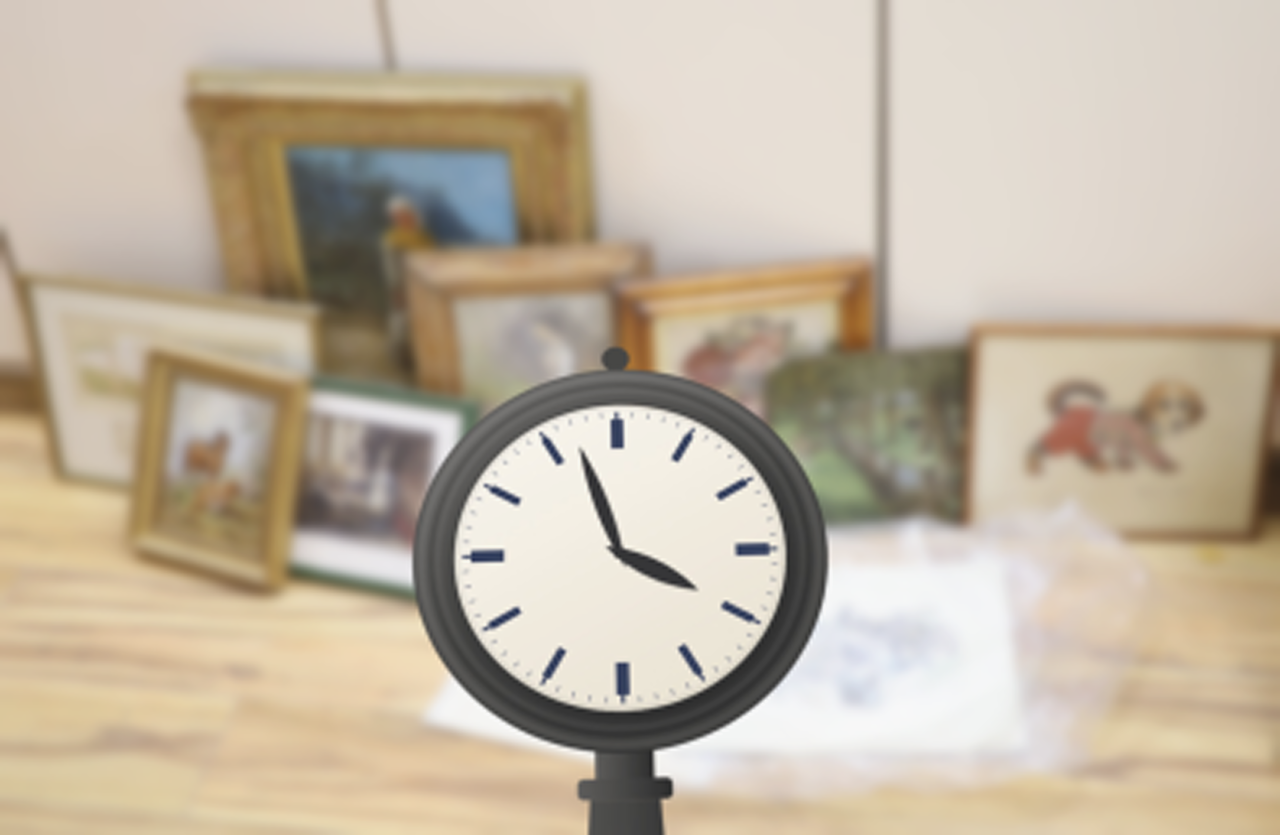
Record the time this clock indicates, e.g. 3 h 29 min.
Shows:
3 h 57 min
